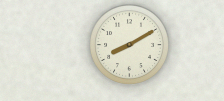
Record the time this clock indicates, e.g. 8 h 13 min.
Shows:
8 h 10 min
